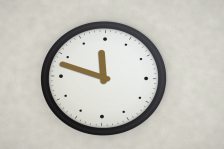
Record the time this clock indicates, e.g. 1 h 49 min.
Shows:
11 h 48 min
